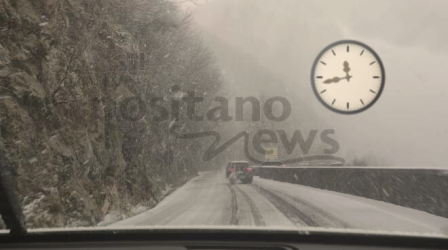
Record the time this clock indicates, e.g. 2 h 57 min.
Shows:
11 h 43 min
